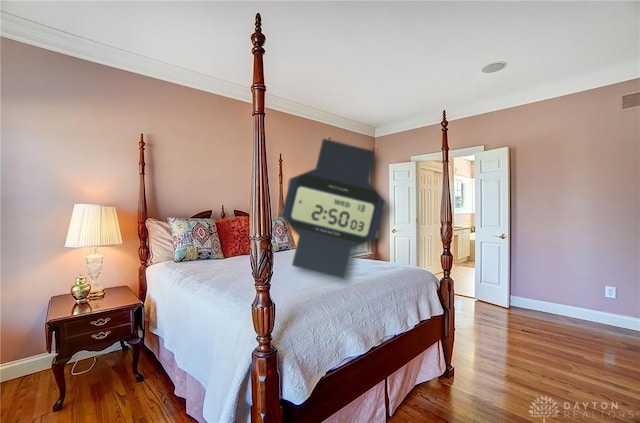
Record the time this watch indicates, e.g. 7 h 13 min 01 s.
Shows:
2 h 50 min 03 s
